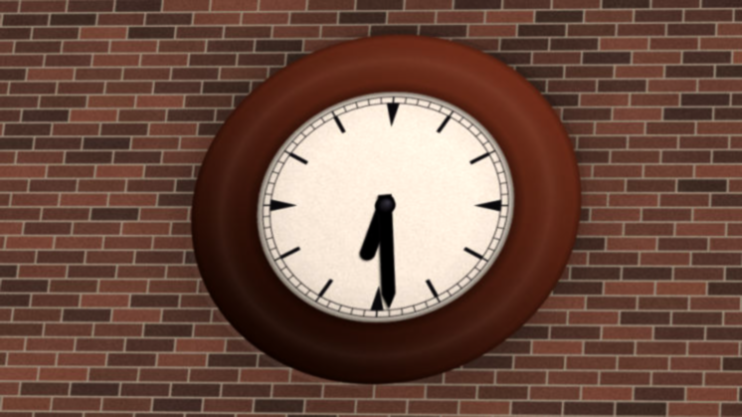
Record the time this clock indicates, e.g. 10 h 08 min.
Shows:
6 h 29 min
